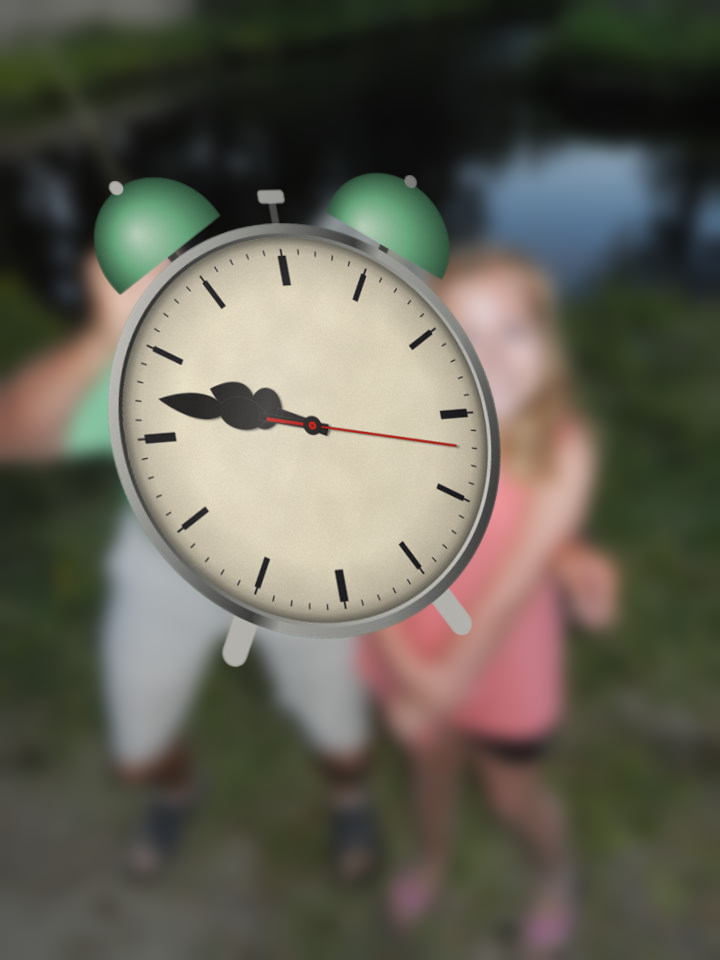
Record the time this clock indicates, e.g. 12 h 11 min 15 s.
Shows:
9 h 47 min 17 s
